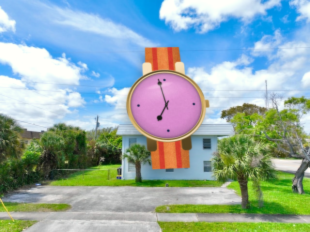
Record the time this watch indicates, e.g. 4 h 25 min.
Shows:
6 h 58 min
